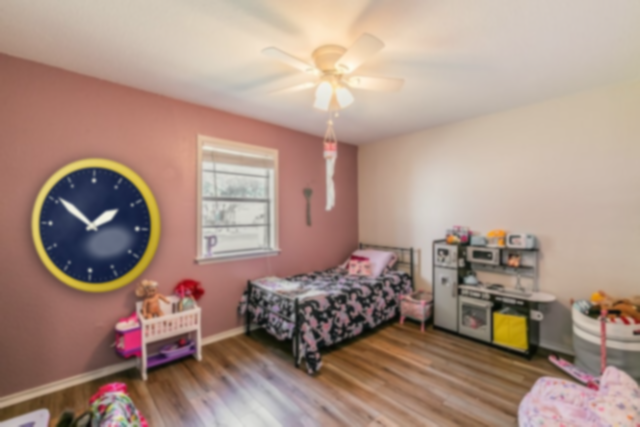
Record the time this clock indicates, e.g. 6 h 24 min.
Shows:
1 h 51 min
